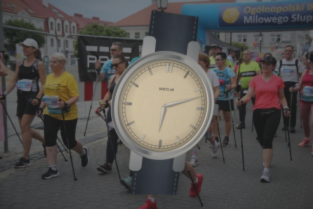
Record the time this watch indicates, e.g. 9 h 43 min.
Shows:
6 h 12 min
